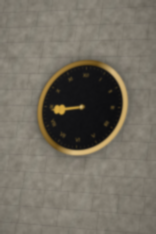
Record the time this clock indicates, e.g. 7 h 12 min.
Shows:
8 h 44 min
